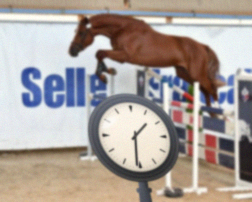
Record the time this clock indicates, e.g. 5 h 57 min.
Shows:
1 h 31 min
